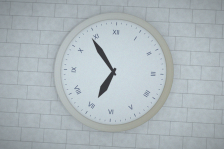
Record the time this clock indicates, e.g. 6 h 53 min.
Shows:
6 h 54 min
